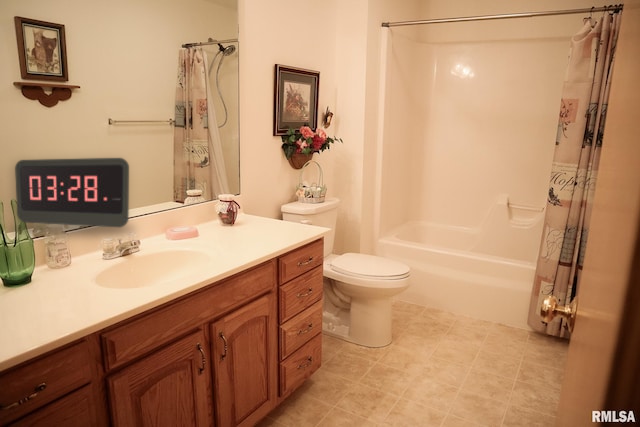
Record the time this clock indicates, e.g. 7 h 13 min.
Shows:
3 h 28 min
